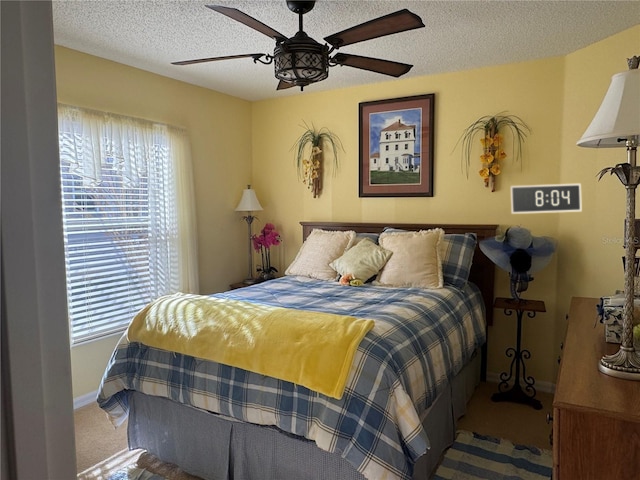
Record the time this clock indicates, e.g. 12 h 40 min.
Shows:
8 h 04 min
